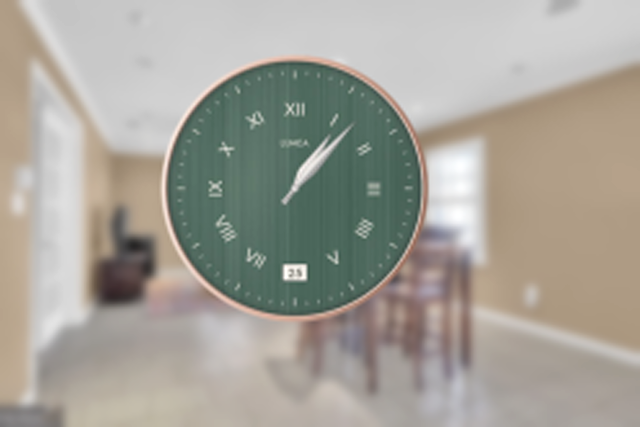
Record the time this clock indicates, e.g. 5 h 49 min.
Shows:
1 h 07 min
